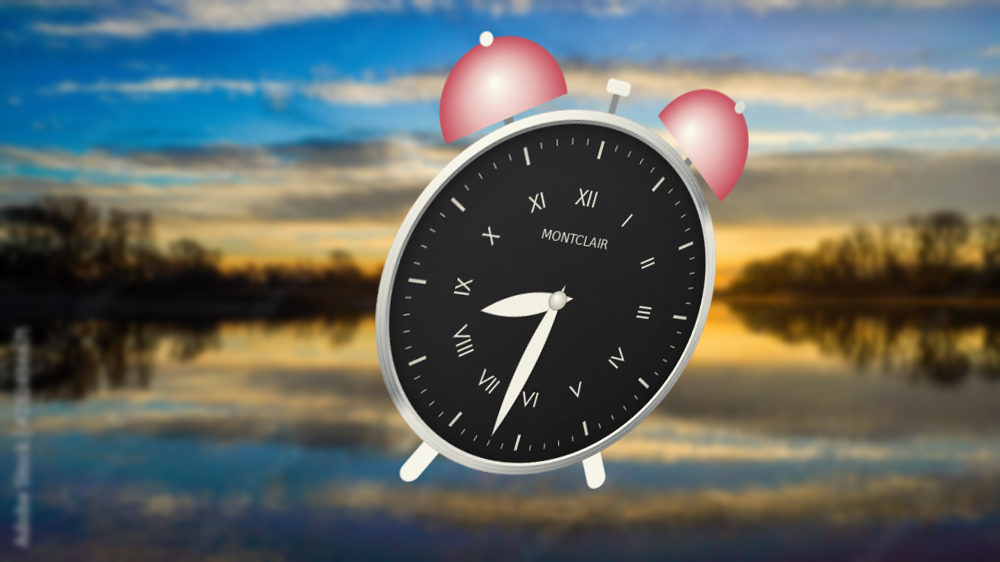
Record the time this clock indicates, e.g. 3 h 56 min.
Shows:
8 h 32 min
